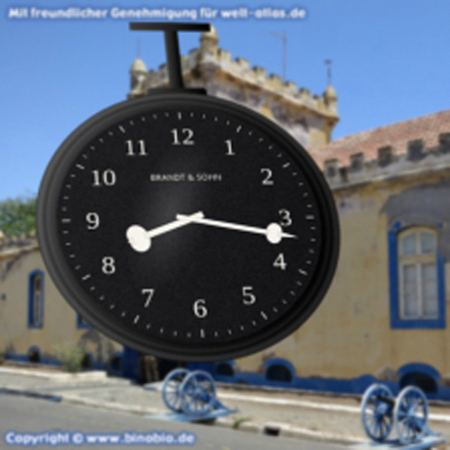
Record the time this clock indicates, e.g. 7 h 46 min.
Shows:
8 h 17 min
